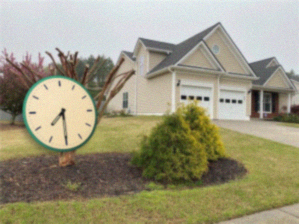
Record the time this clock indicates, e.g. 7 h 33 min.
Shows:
7 h 30 min
